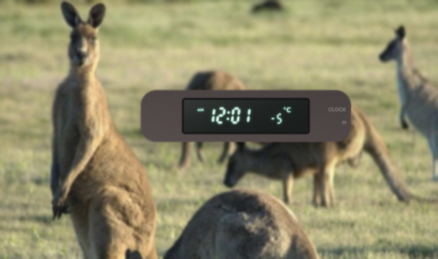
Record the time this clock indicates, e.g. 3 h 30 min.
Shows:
12 h 01 min
